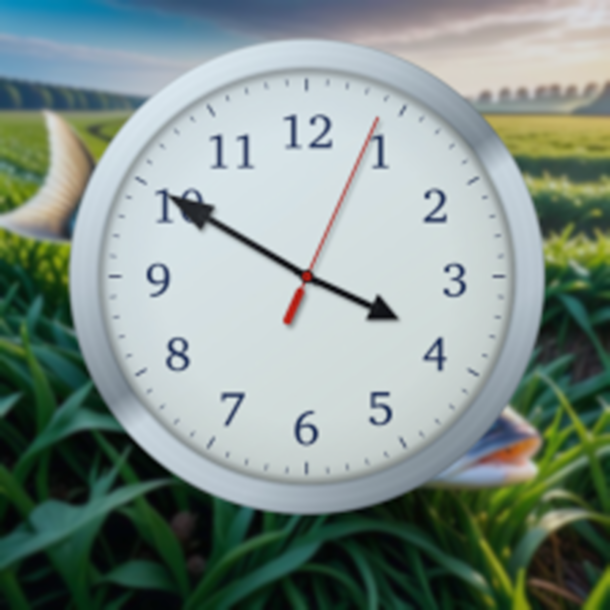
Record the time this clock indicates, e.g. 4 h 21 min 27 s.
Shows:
3 h 50 min 04 s
